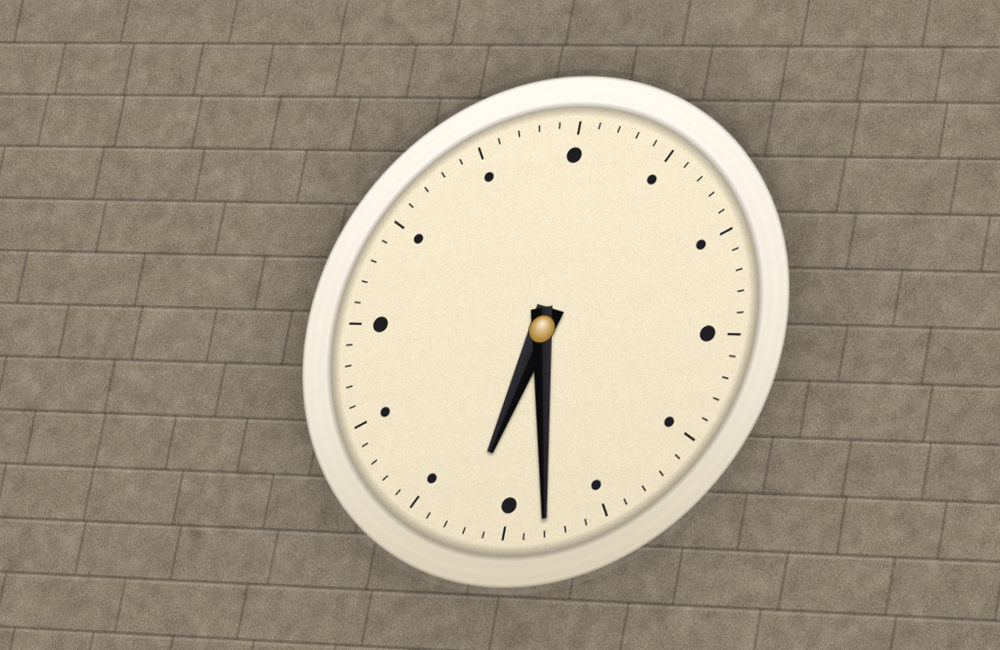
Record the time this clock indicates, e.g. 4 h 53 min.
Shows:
6 h 28 min
